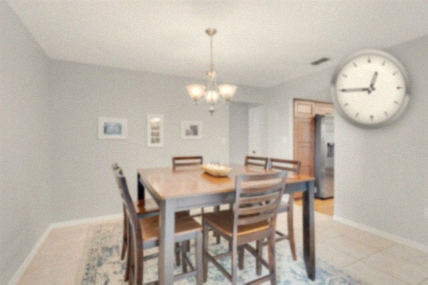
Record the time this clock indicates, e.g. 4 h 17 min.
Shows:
12 h 45 min
